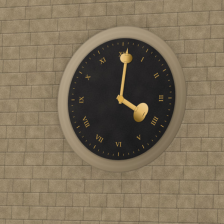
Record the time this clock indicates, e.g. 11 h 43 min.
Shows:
4 h 01 min
